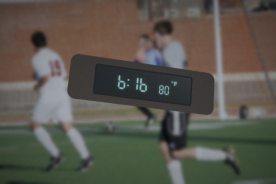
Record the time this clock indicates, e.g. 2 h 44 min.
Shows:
6 h 16 min
